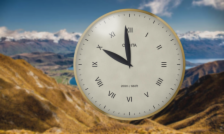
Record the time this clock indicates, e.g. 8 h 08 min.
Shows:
9 h 59 min
